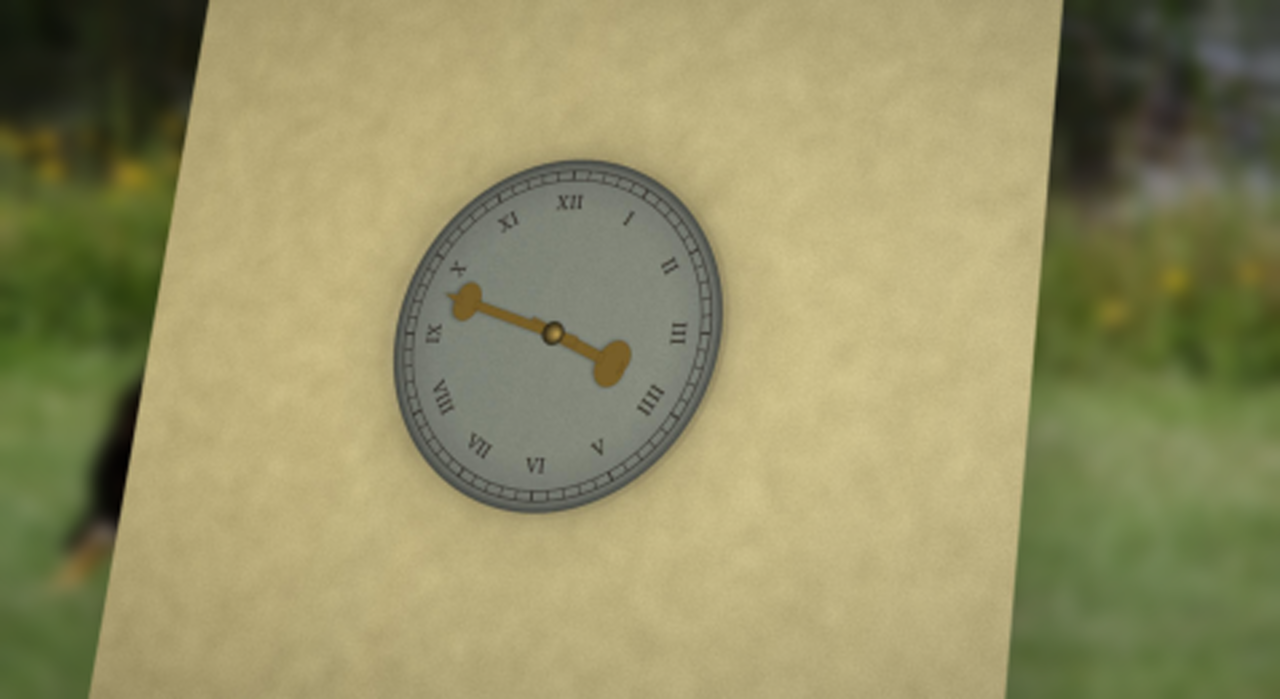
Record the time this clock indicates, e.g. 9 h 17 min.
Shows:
3 h 48 min
